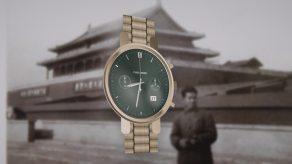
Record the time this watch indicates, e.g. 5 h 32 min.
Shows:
8 h 32 min
